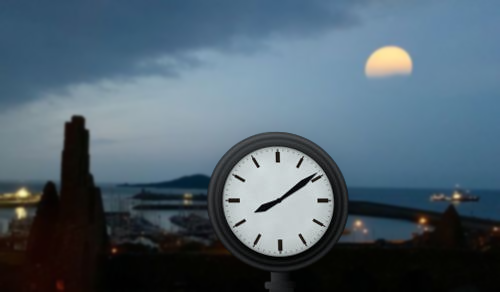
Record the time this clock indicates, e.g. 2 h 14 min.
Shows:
8 h 09 min
